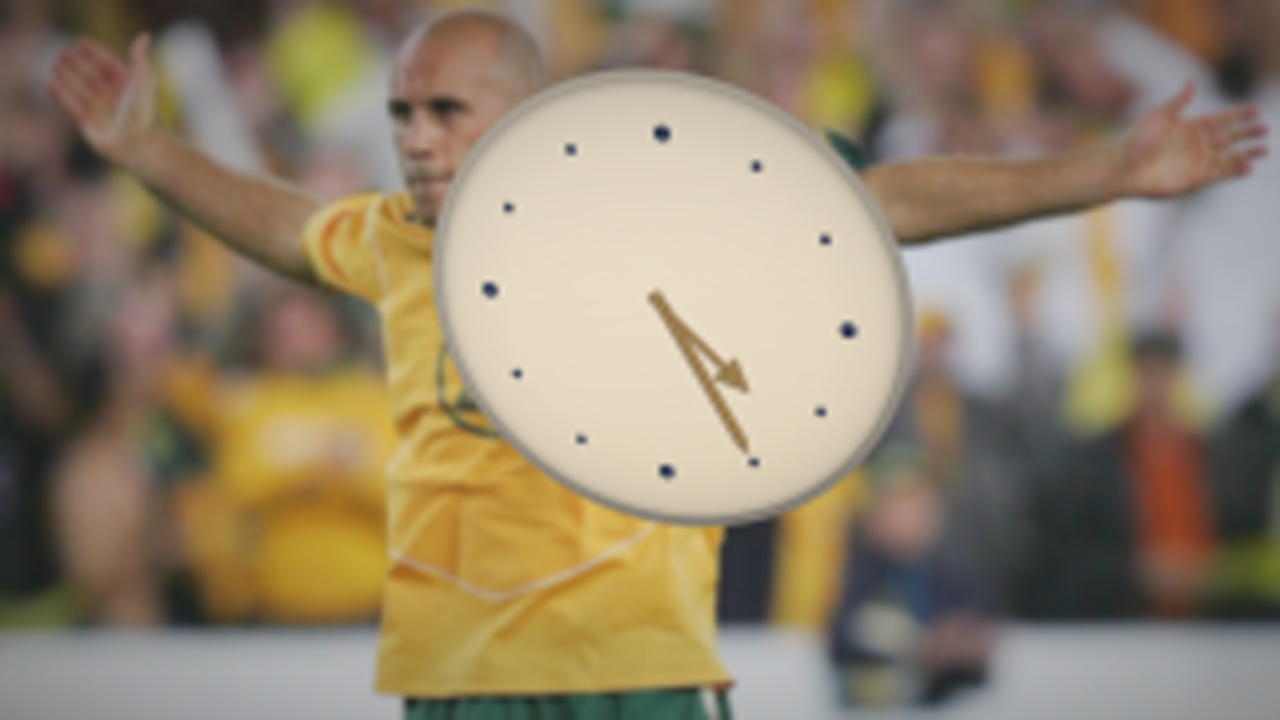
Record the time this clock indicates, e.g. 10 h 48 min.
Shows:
4 h 25 min
